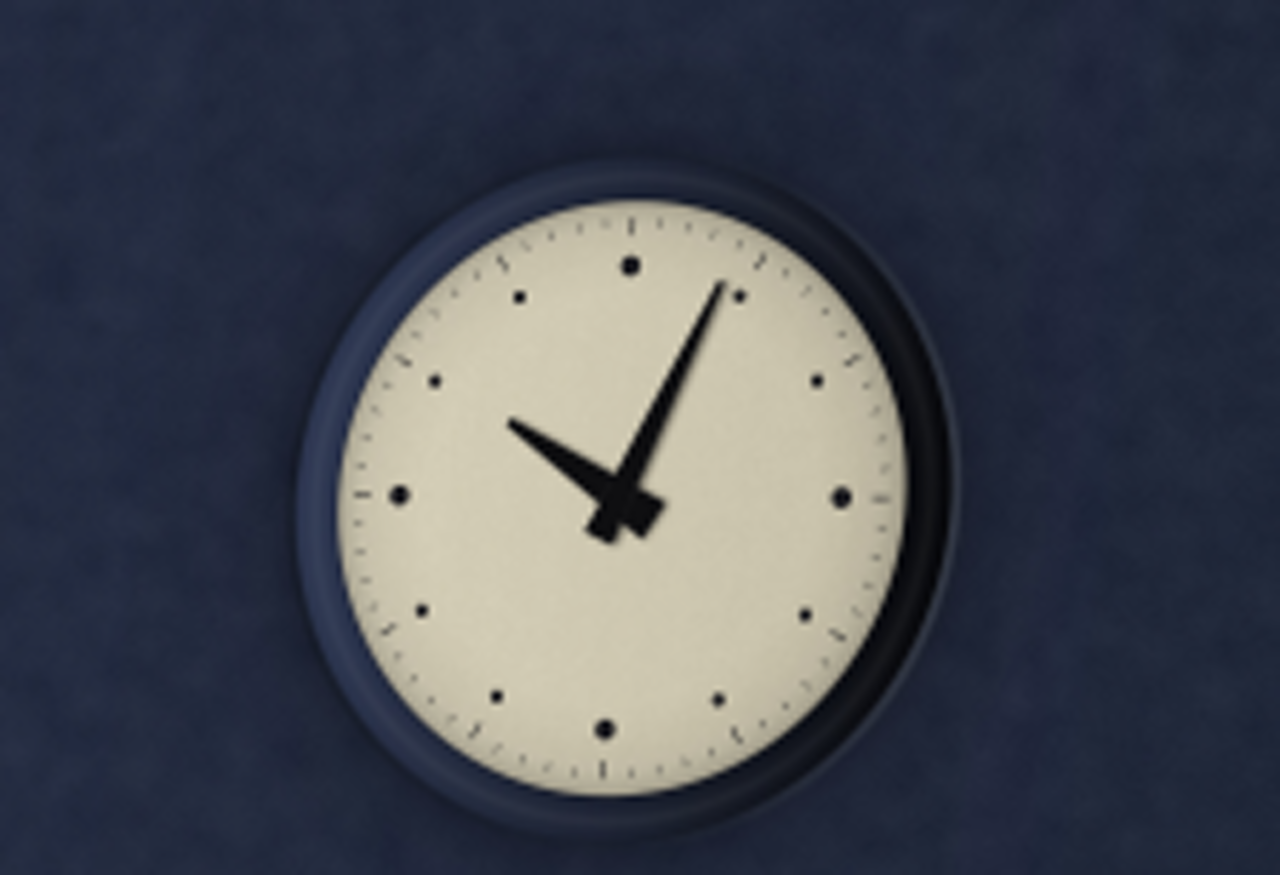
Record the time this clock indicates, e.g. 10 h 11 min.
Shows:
10 h 04 min
